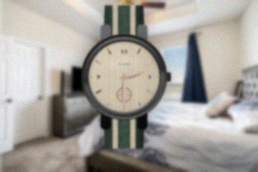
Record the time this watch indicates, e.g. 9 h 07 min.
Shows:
2 h 30 min
